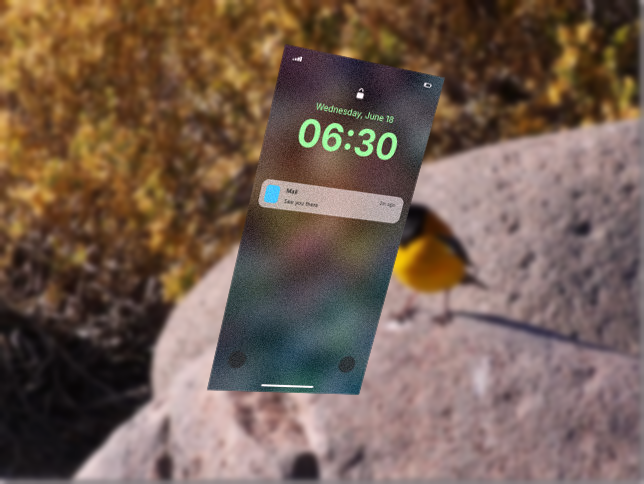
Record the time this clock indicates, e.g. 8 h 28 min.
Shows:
6 h 30 min
